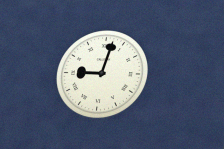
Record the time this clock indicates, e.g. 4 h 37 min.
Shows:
9 h 02 min
